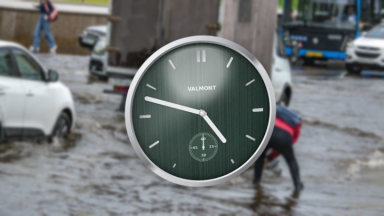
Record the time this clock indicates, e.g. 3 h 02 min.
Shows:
4 h 48 min
